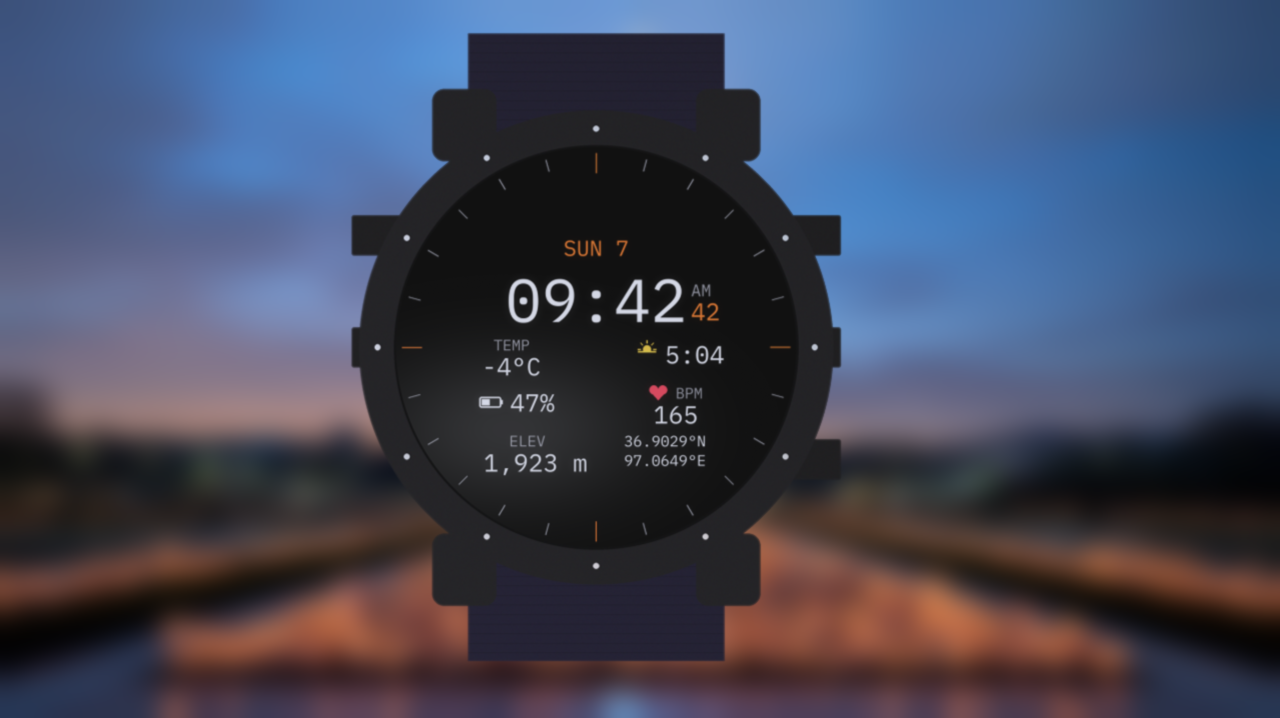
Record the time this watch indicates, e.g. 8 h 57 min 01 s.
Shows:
9 h 42 min 42 s
